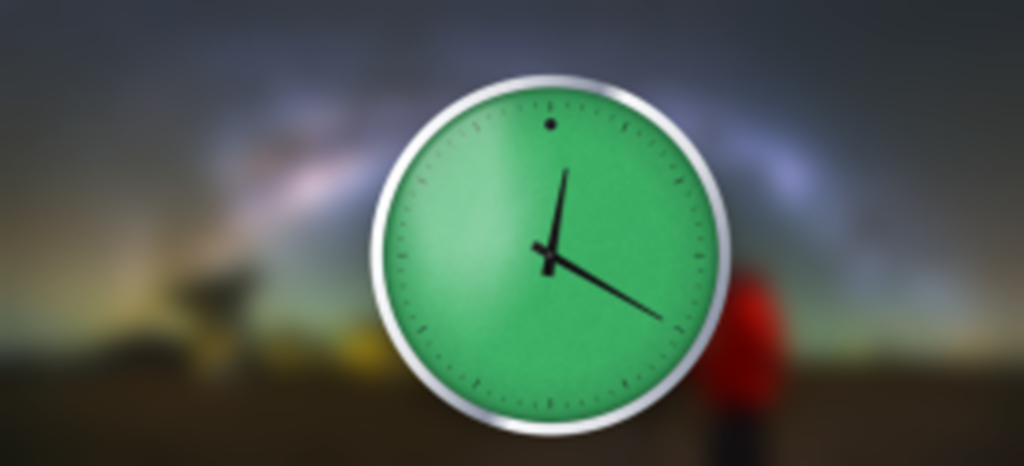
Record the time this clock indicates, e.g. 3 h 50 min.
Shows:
12 h 20 min
